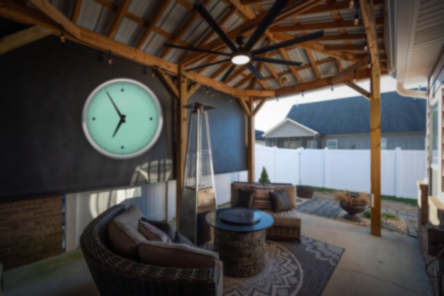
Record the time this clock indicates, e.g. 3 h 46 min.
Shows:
6 h 55 min
